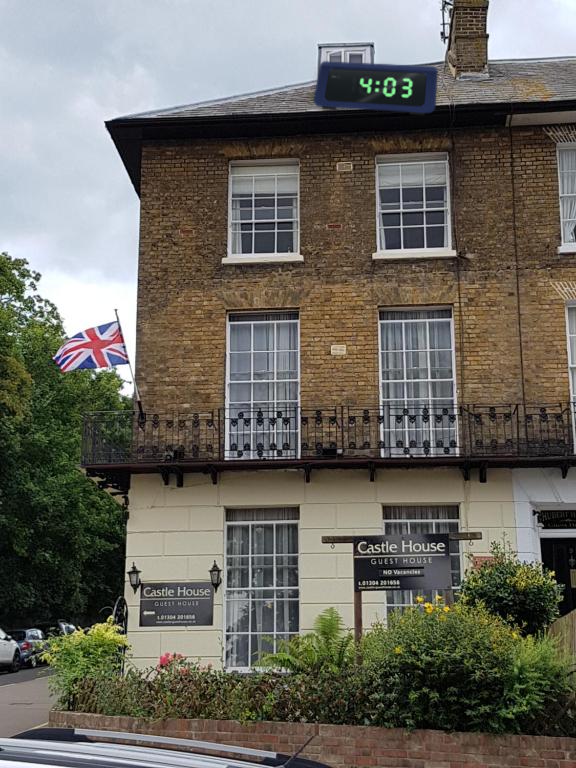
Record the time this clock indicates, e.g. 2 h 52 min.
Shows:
4 h 03 min
